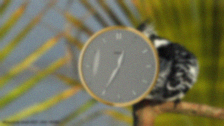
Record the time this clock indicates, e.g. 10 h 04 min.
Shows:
12 h 35 min
